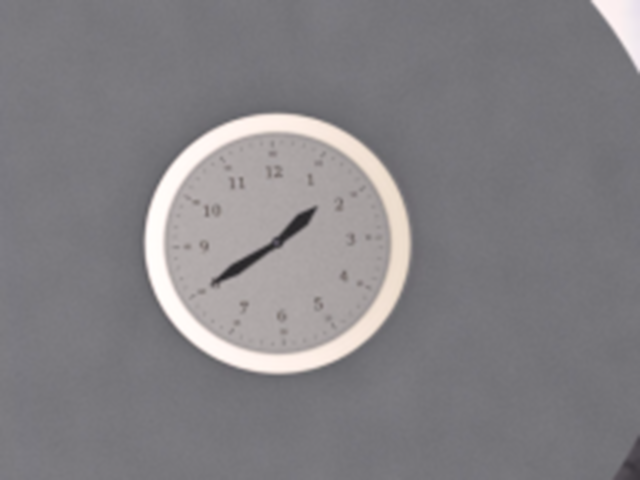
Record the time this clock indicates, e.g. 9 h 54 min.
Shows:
1 h 40 min
